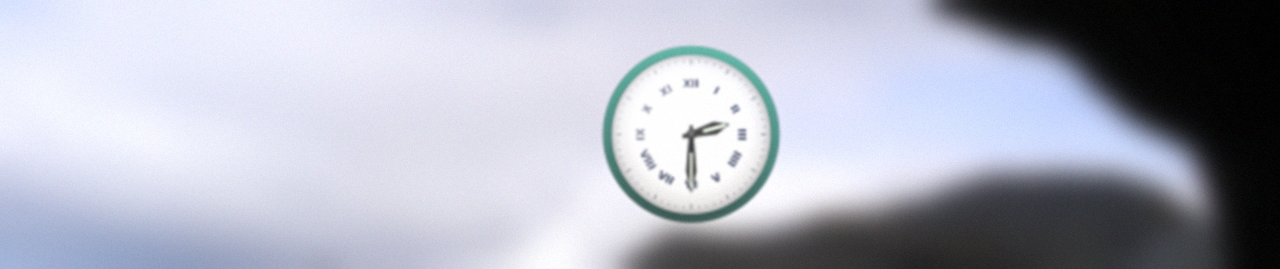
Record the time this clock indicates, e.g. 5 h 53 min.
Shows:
2 h 30 min
